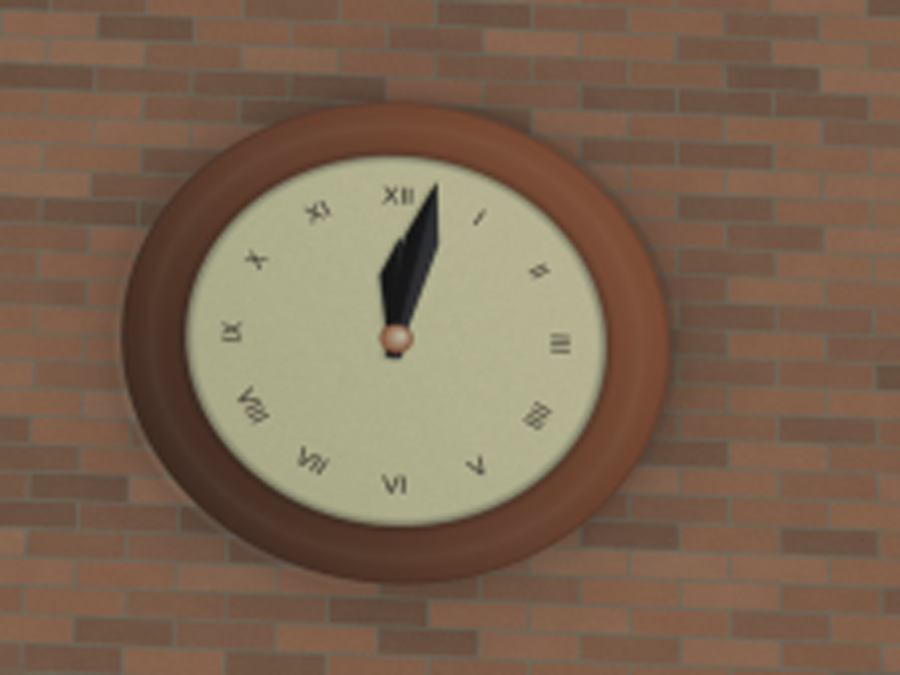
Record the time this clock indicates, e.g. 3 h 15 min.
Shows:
12 h 02 min
